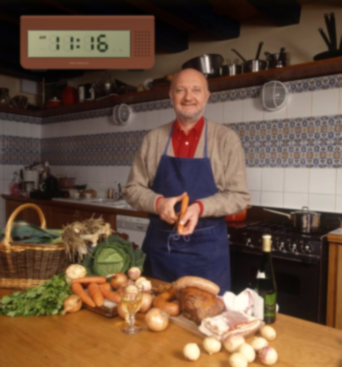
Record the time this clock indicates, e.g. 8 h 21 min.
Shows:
11 h 16 min
